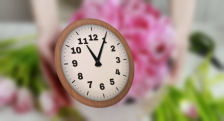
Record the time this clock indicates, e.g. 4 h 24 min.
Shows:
11 h 05 min
